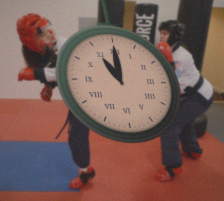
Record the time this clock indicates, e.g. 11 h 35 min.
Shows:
11 h 00 min
